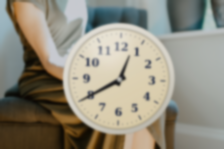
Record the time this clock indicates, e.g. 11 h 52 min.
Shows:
12 h 40 min
